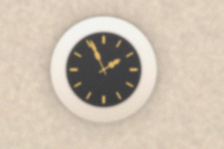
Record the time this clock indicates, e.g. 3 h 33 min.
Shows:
1 h 56 min
